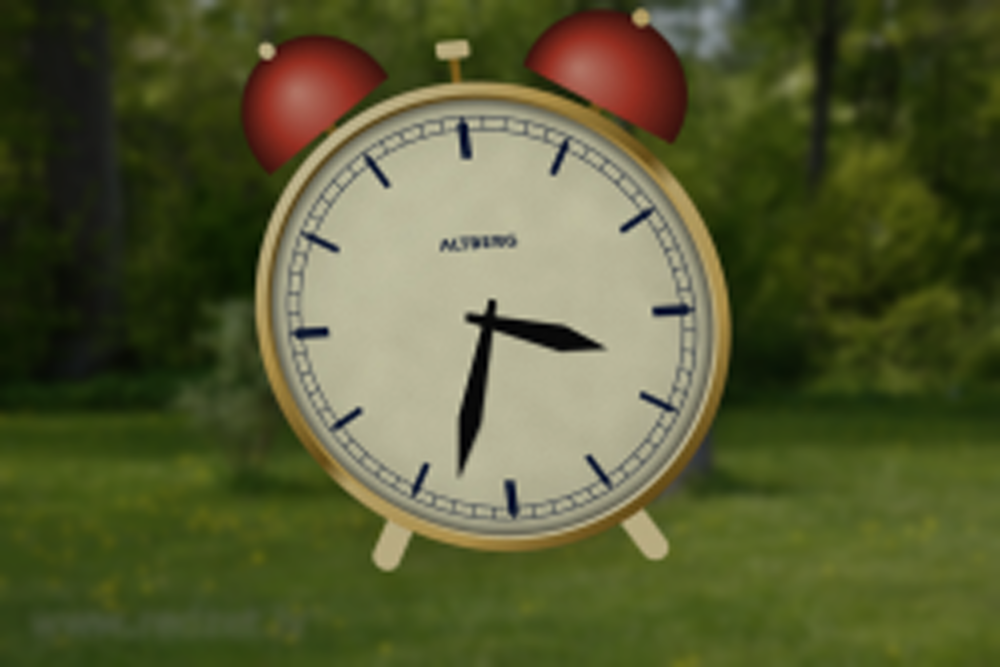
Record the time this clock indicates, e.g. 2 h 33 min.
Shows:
3 h 33 min
